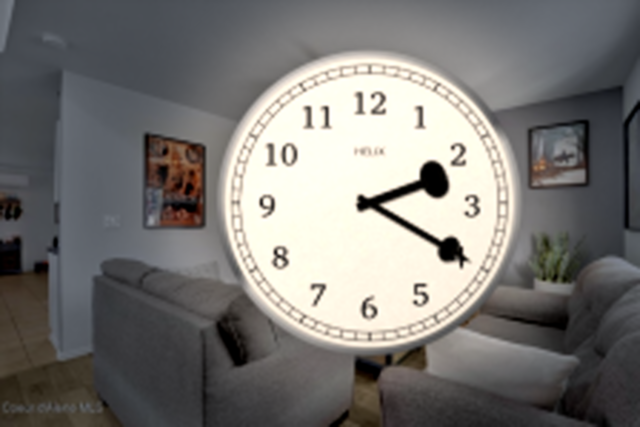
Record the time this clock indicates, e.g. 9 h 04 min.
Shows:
2 h 20 min
